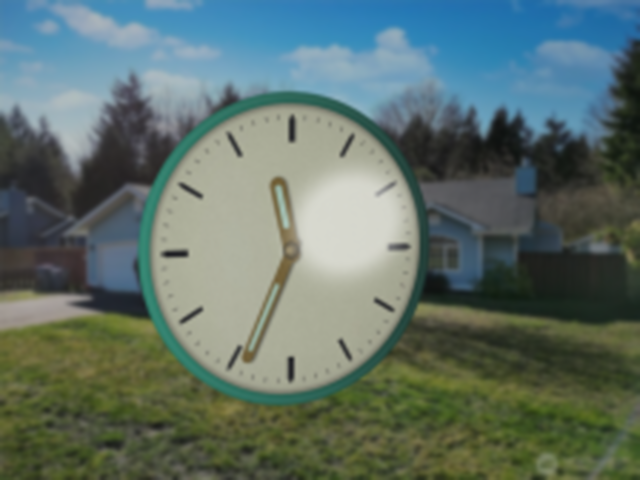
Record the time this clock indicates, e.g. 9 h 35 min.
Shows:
11 h 34 min
